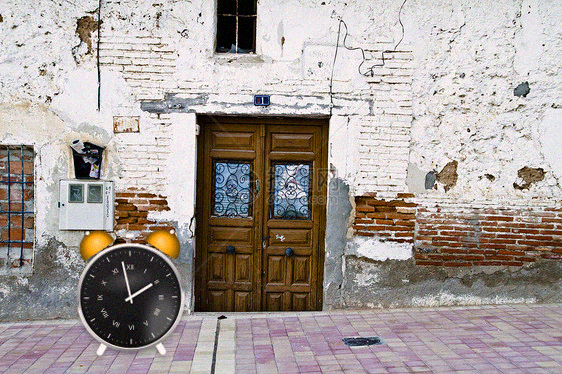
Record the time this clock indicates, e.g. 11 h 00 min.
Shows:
1 h 58 min
